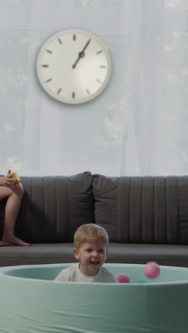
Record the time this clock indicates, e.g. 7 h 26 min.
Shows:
1 h 05 min
